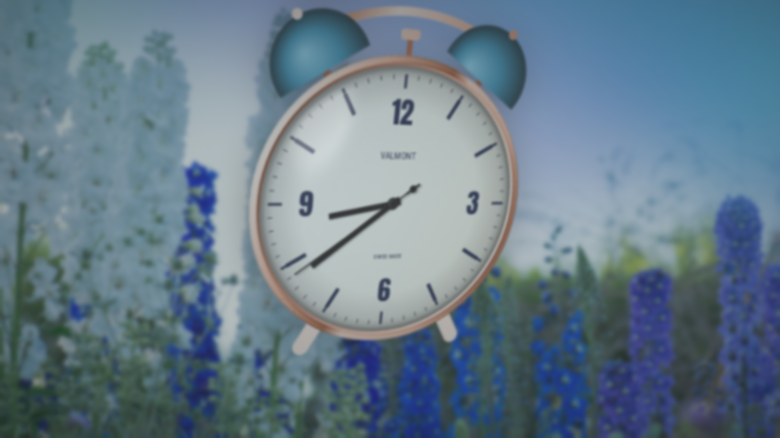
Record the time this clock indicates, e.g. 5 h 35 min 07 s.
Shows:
8 h 38 min 39 s
